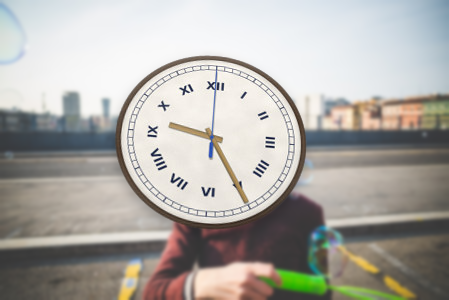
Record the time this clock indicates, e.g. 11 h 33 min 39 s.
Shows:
9 h 25 min 00 s
